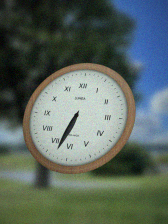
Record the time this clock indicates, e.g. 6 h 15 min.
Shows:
6 h 33 min
